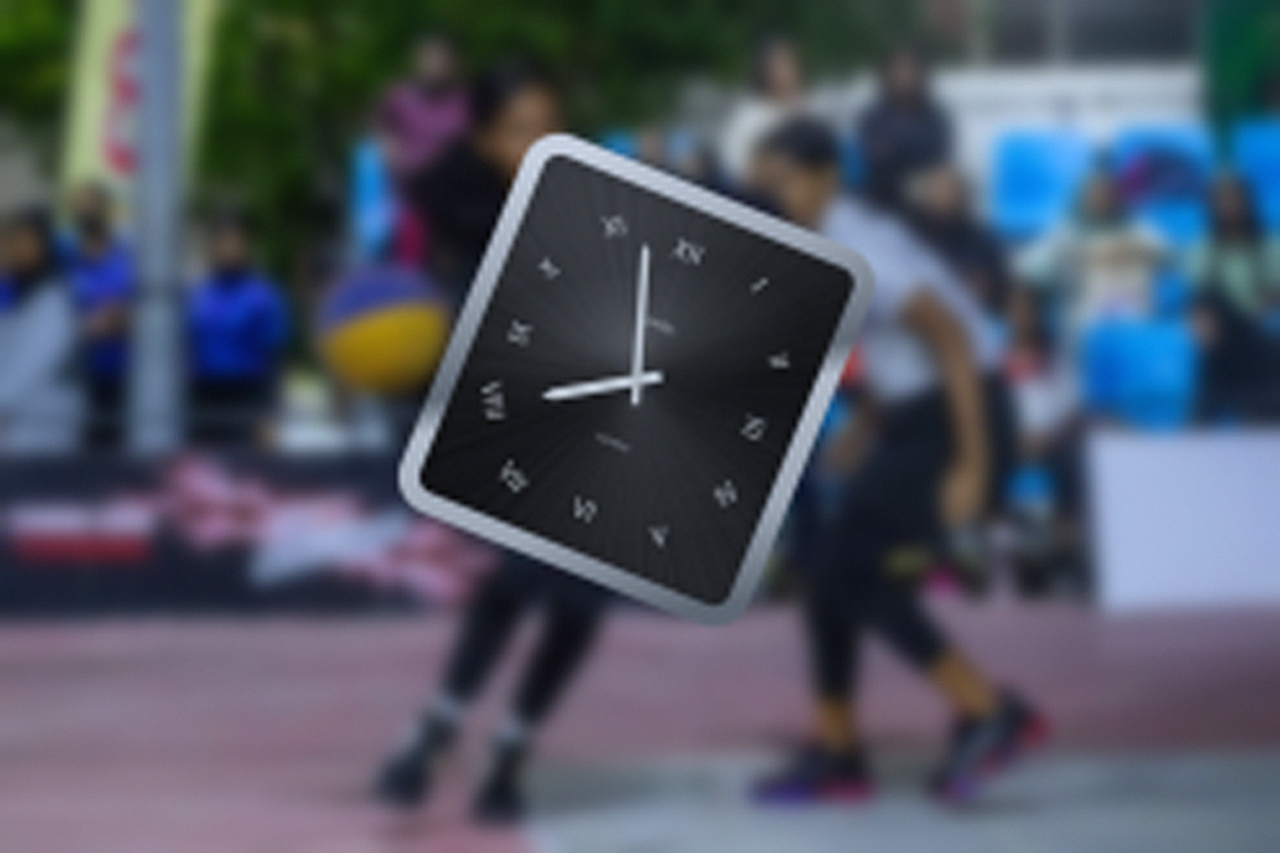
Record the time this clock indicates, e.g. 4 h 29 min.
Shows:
7 h 57 min
